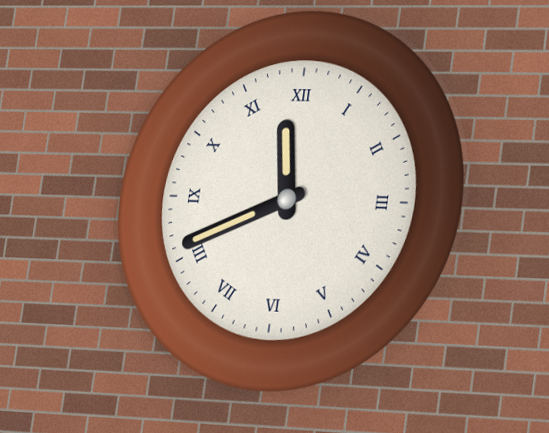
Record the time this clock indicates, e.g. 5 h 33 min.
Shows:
11 h 41 min
